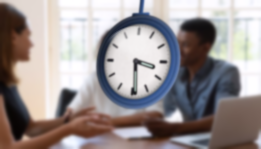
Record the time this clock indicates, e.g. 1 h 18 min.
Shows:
3 h 29 min
